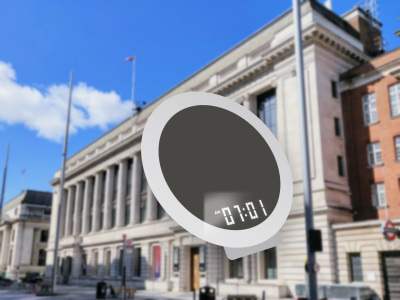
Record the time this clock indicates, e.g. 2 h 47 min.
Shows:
7 h 01 min
